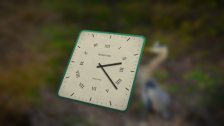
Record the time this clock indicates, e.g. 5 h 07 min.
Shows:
2 h 22 min
